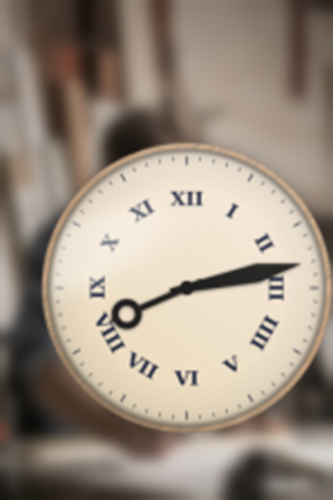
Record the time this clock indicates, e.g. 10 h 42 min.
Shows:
8 h 13 min
